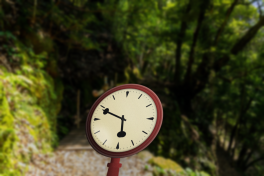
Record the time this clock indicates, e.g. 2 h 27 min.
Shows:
5 h 49 min
